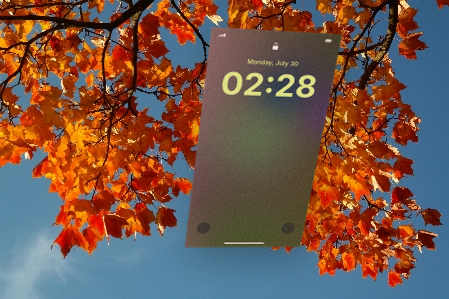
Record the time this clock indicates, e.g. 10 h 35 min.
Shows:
2 h 28 min
